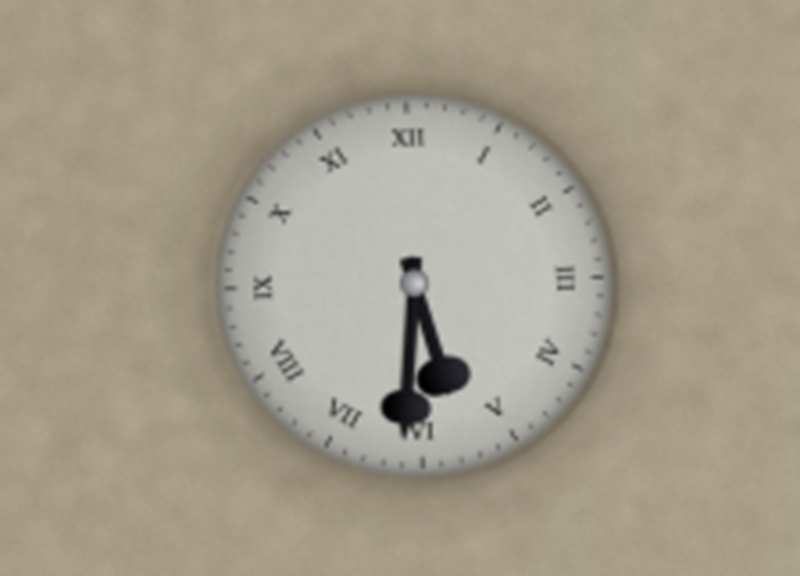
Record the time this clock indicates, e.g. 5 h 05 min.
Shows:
5 h 31 min
